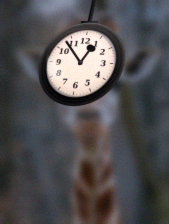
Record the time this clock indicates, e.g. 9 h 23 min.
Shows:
12 h 53 min
